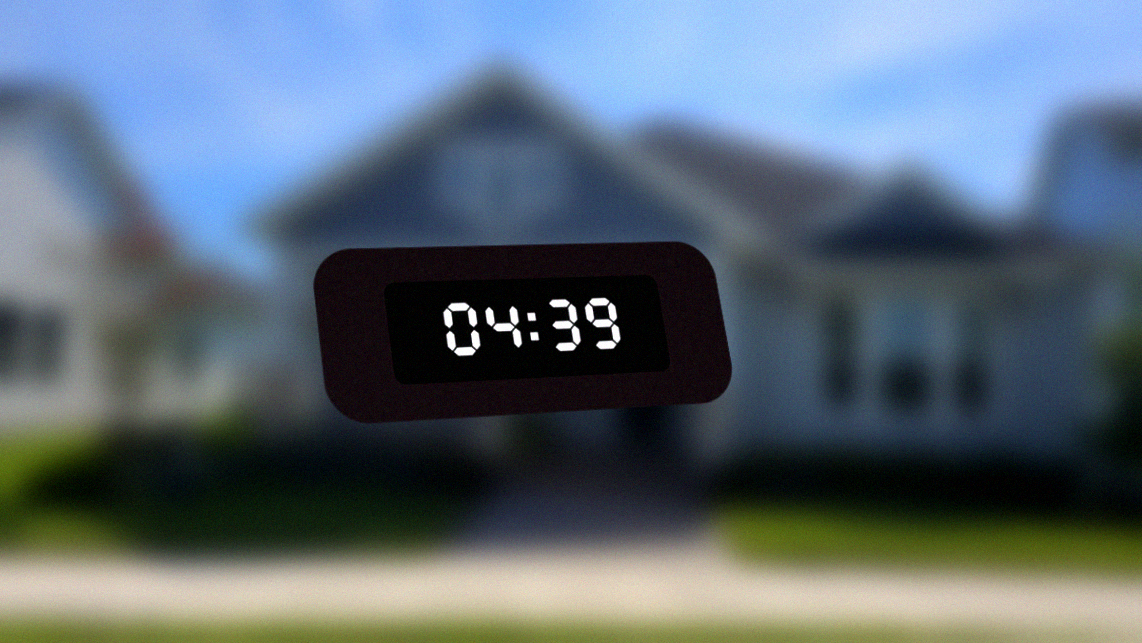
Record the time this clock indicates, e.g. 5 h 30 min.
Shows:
4 h 39 min
